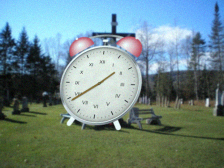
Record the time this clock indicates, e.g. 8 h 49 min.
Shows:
1 h 39 min
